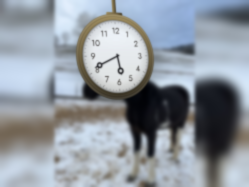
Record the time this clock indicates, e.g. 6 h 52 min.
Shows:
5 h 41 min
